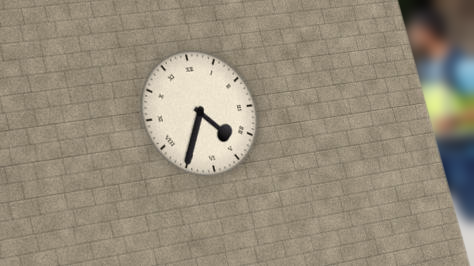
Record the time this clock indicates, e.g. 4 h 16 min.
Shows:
4 h 35 min
